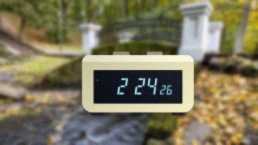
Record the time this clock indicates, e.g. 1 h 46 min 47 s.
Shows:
2 h 24 min 26 s
